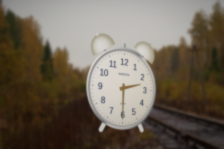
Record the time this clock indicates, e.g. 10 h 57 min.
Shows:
2 h 30 min
